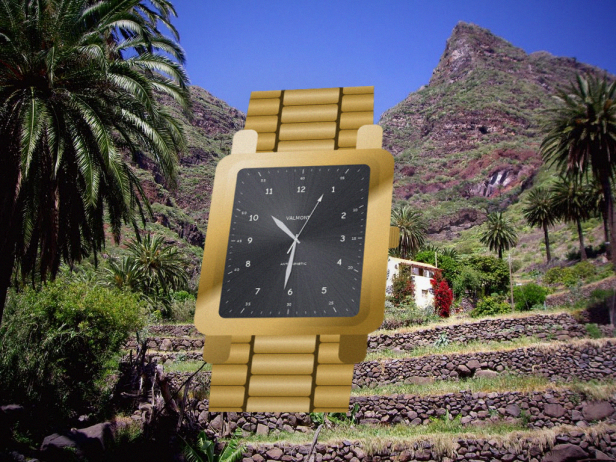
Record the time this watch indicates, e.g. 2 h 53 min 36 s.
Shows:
10 h 31 min 04 s
